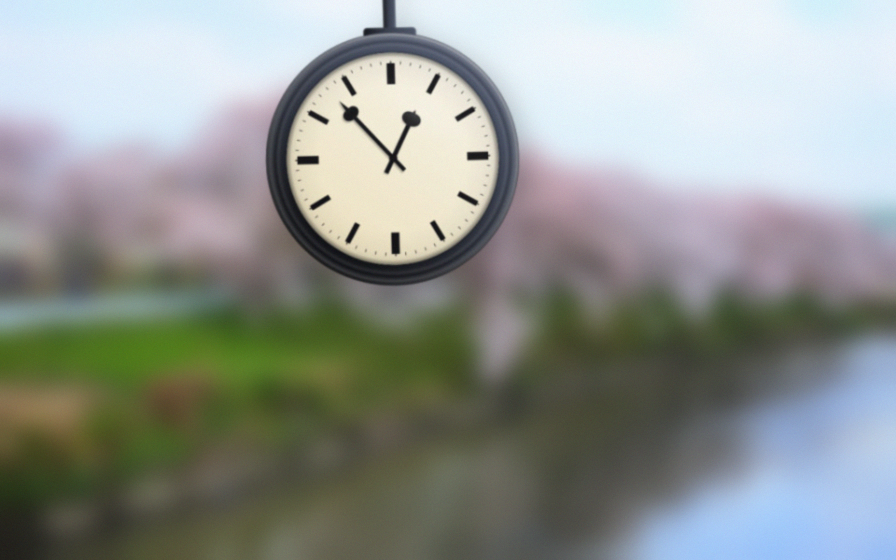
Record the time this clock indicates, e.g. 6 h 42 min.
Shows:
12 h 53 min
